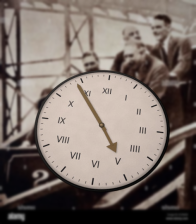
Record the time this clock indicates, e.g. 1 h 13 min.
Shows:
4 h 54 min
